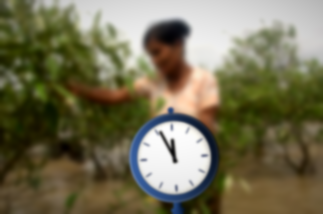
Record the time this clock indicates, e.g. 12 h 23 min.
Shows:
11 h 56 min
